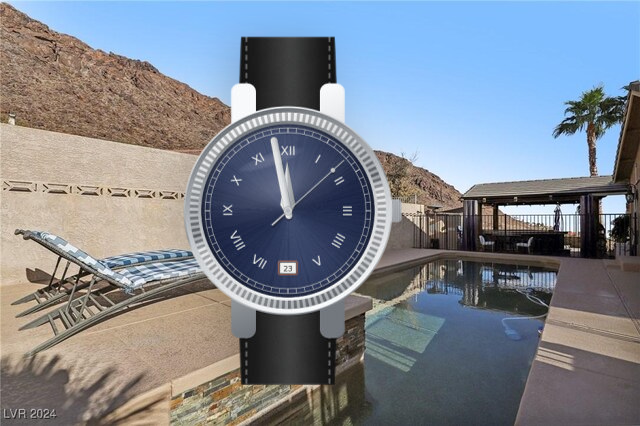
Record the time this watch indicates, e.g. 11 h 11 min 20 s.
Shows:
11 h 58 min 08 s
